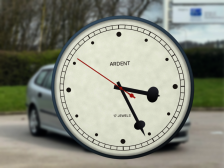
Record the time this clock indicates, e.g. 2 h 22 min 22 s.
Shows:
3 h 25 min 51 s
